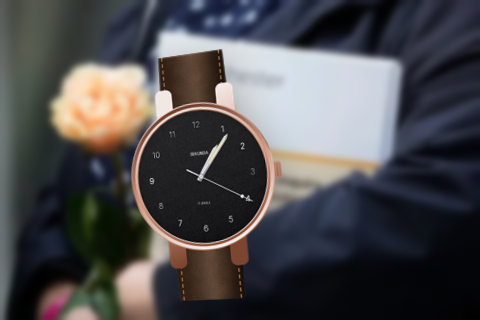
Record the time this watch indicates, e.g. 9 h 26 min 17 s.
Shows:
1 h 06 min 20 s
